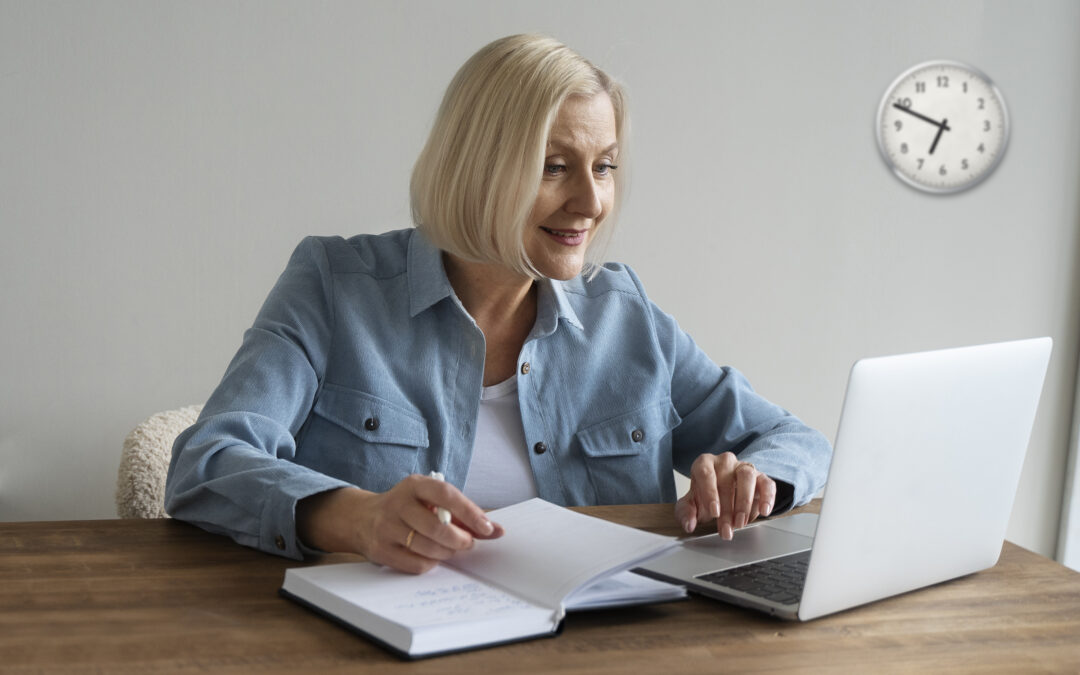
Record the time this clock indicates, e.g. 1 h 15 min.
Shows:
6 h 49 min
